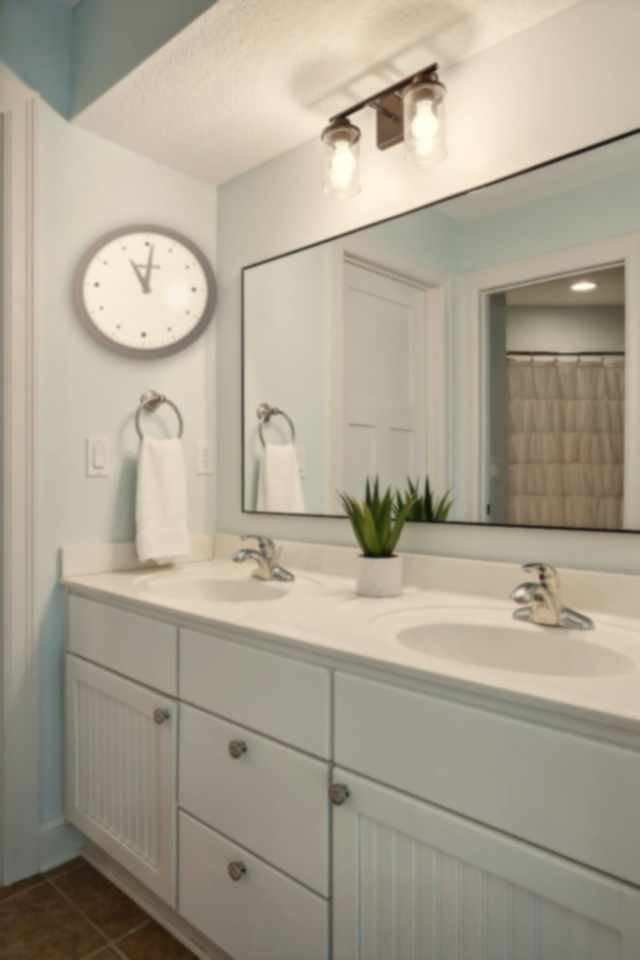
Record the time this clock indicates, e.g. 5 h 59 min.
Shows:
11 h 01 min
